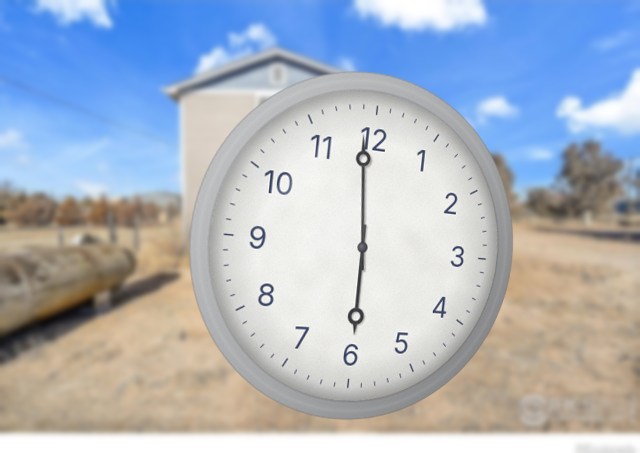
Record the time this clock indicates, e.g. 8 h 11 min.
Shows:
5 h 59 min
